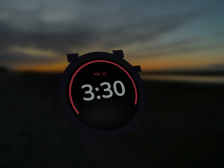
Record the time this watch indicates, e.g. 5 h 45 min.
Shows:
3 h 30 min
